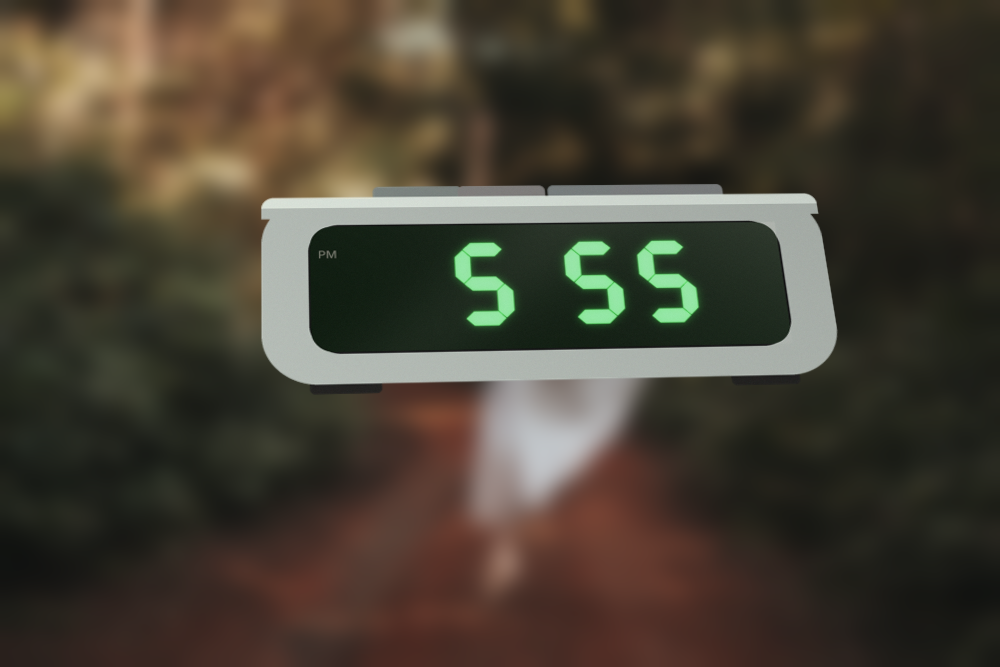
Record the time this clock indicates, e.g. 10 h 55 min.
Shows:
5 h 55 min
